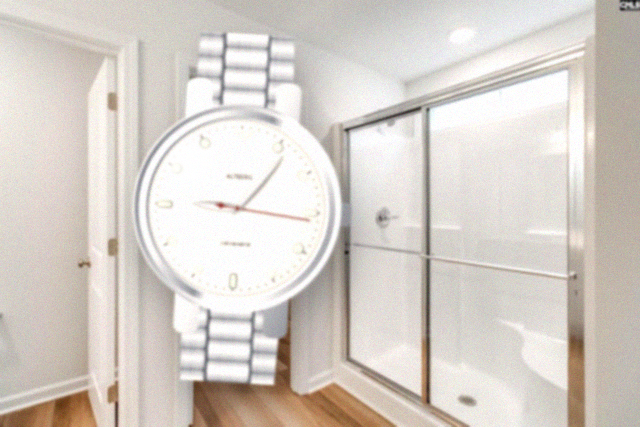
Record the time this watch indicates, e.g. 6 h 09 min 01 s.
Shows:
9 h 06 min 16 s
